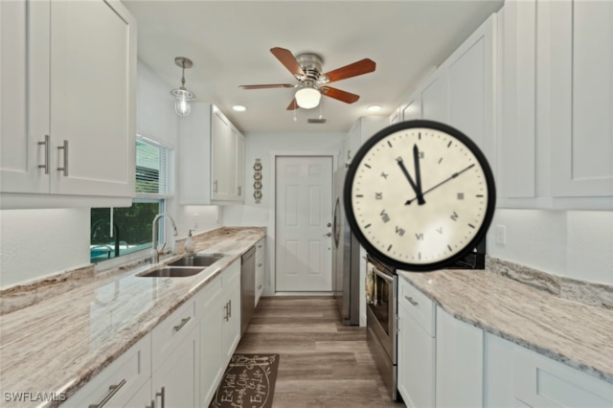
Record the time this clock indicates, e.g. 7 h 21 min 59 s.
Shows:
10 h 59 min 10 s
